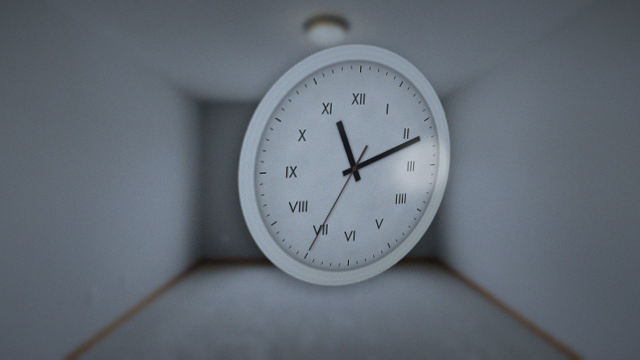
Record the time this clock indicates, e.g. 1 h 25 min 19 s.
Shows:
11 h 11 min 35 s
